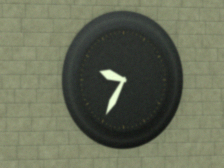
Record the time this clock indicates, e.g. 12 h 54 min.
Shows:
9 h 35 min
